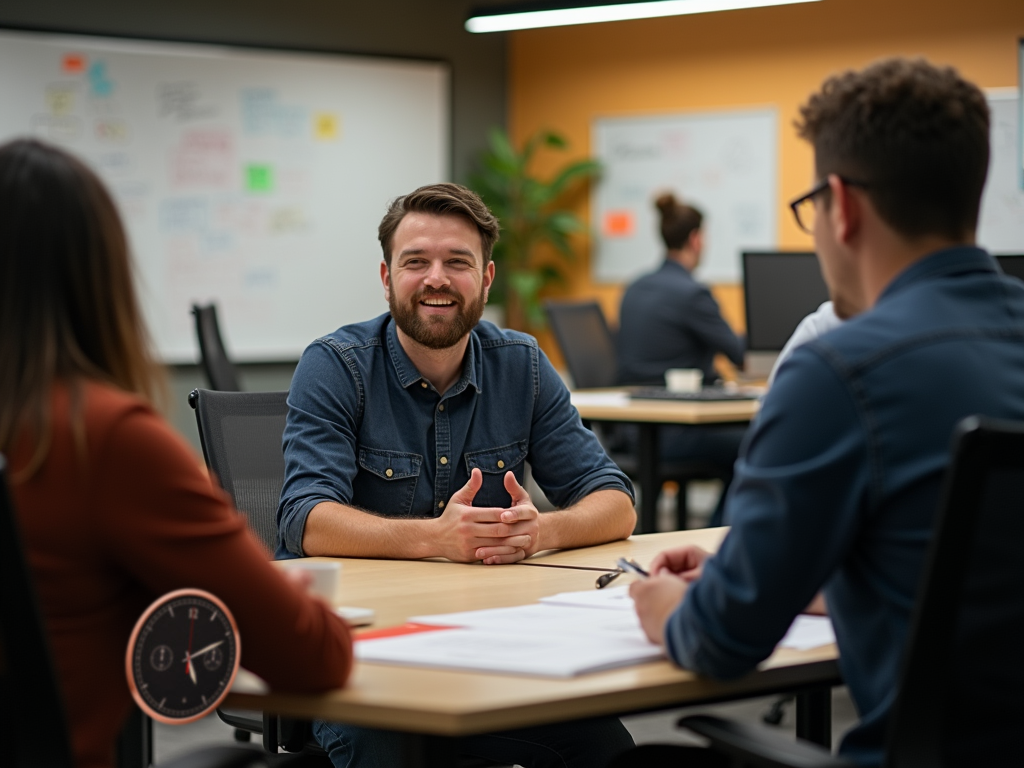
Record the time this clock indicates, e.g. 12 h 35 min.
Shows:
5 h 11 min
